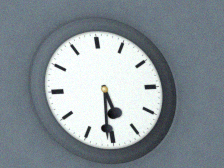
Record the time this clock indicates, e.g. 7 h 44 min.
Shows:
5 h 31 min
